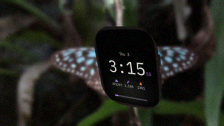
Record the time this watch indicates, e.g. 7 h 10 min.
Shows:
3 h 15 min
